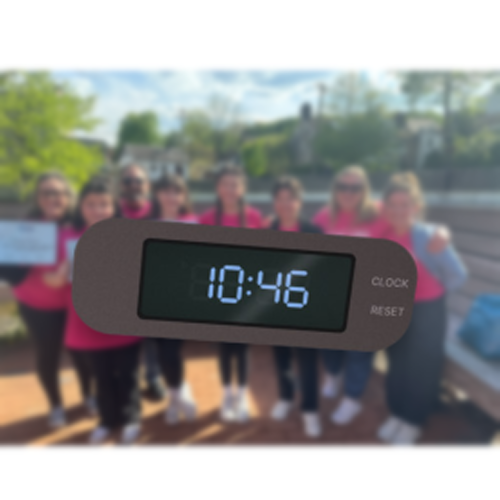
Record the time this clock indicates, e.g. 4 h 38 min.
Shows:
10 h 46 min
